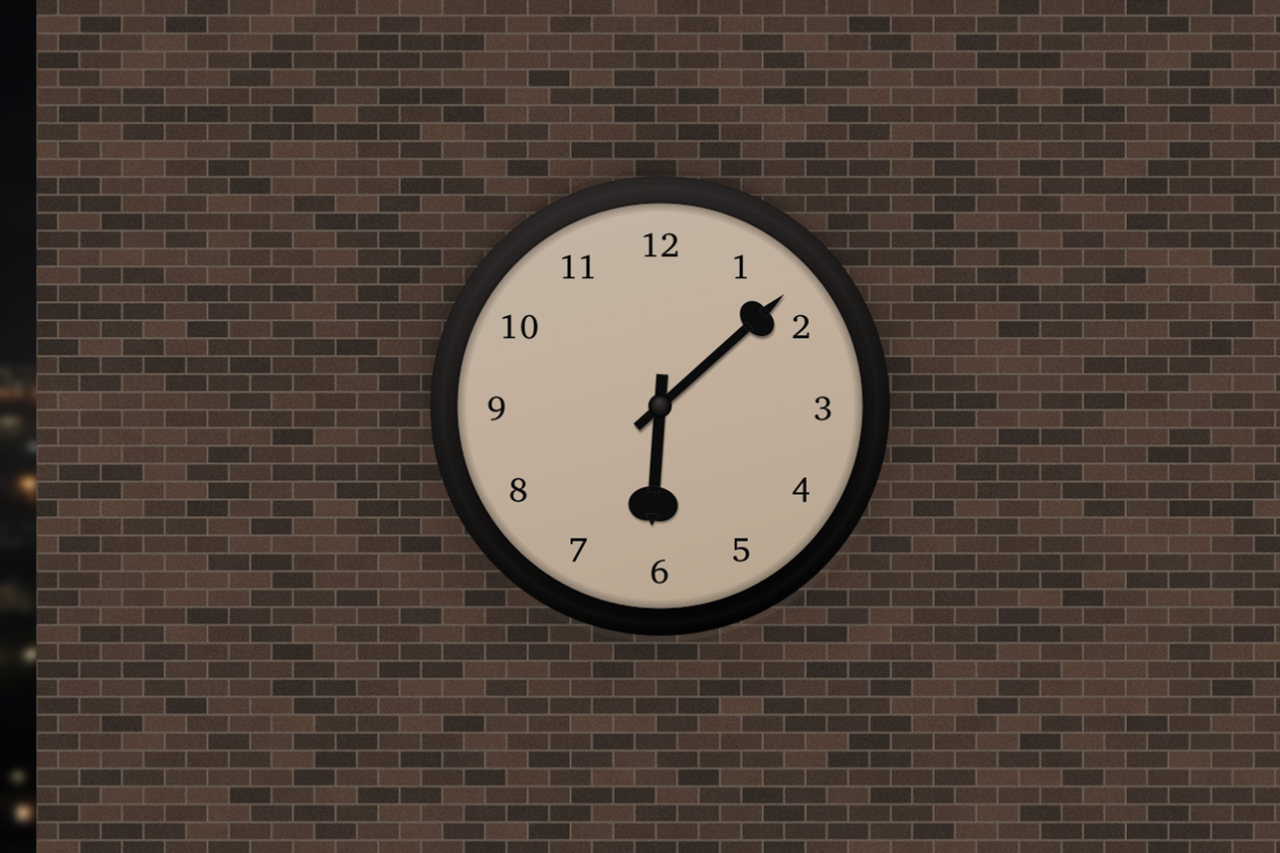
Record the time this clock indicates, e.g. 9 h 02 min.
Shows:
6 h 08 min
